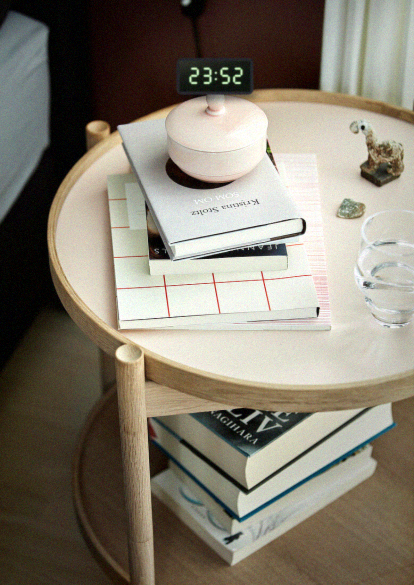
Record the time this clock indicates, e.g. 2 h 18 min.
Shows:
23 h 52 min
